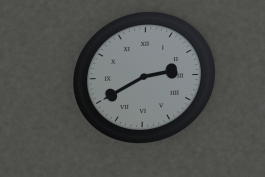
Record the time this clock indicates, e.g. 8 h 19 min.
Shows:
2 h 40 min
